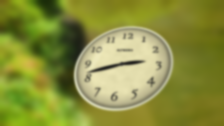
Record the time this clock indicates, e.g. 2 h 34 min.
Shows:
2 h 42 min
